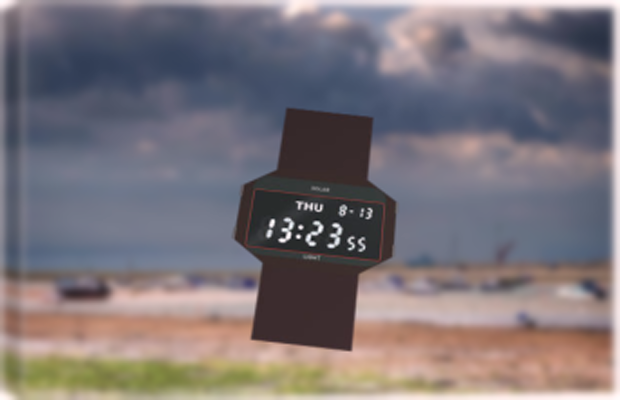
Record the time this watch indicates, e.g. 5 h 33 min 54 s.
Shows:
13 h 23 min 55 s
